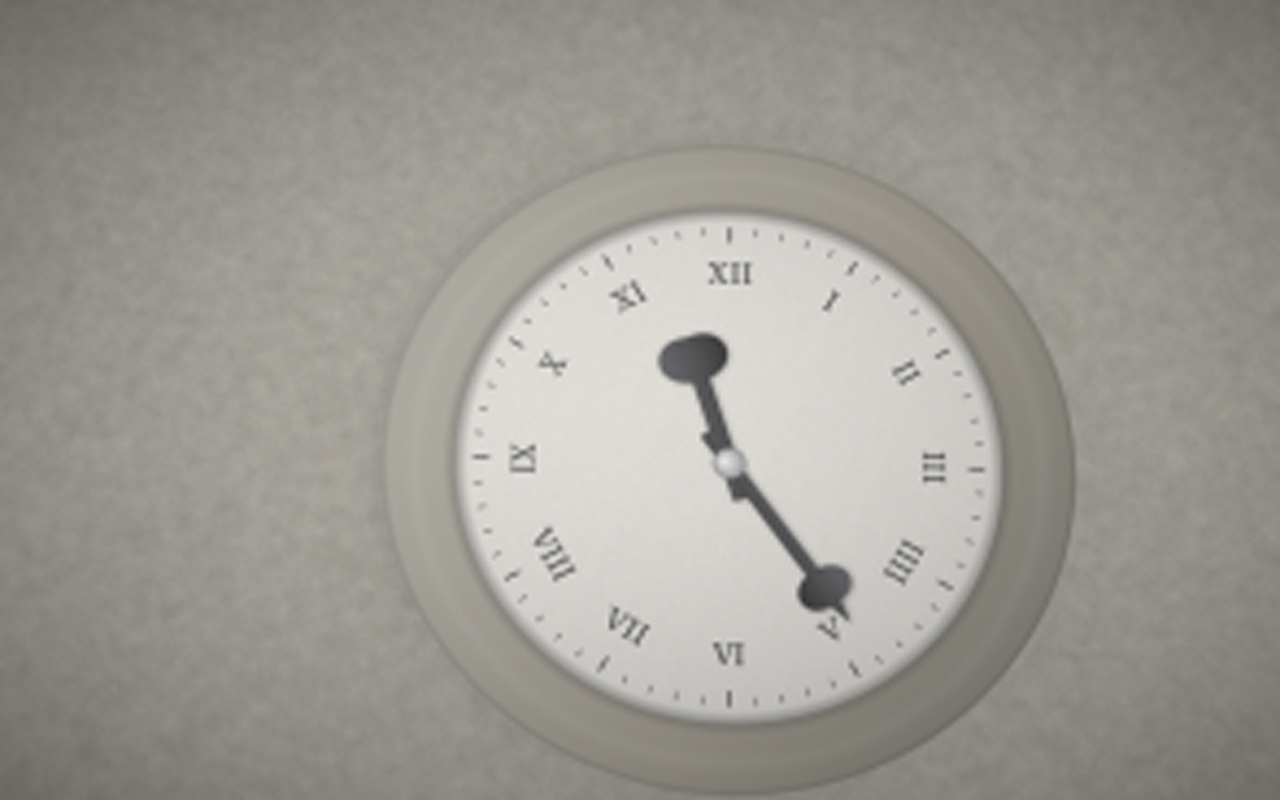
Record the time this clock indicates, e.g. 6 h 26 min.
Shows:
11 h 24 min
